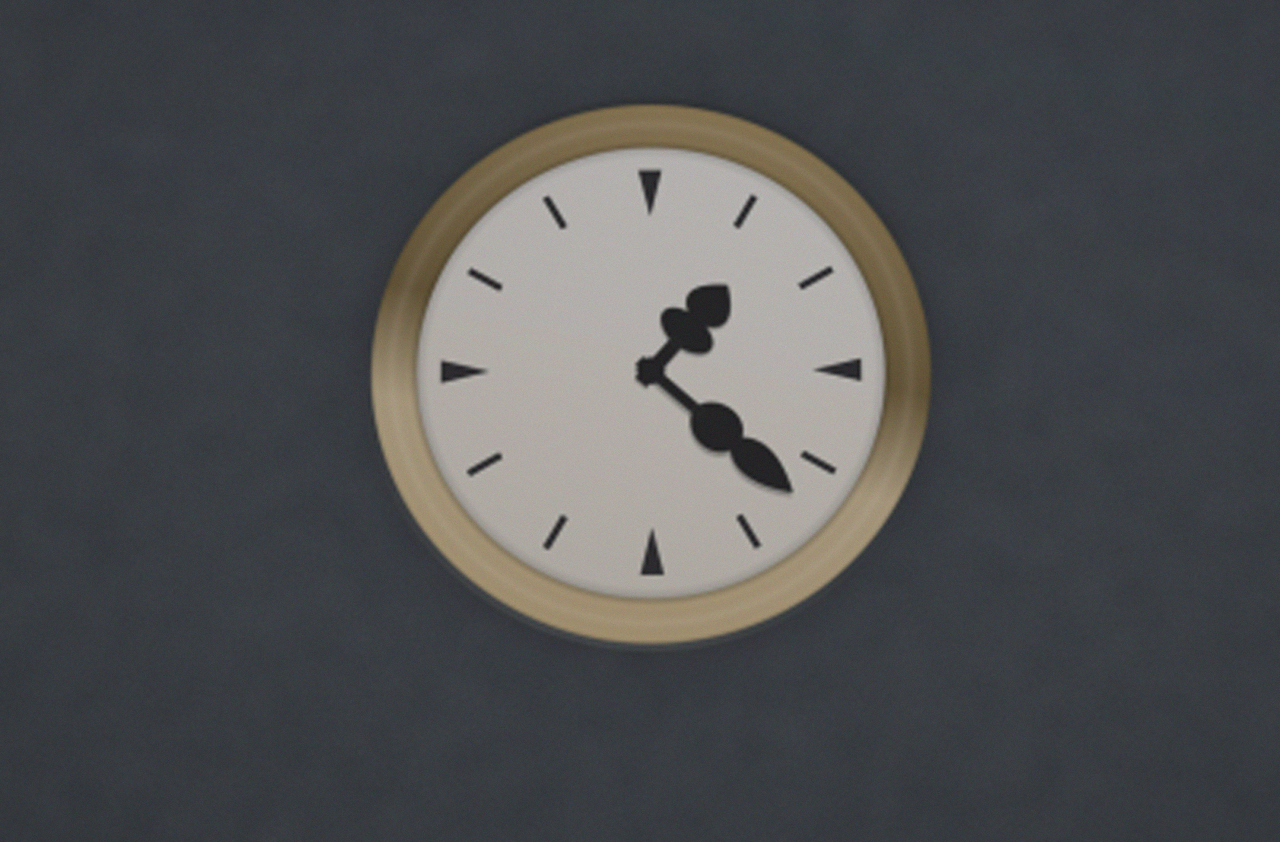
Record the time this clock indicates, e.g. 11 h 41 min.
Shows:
1 h 22 min
